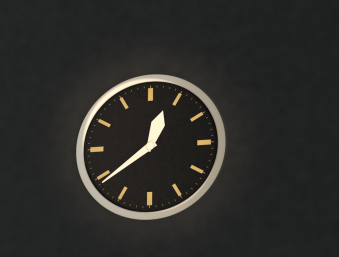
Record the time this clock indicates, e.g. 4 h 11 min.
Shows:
12 h 39 min
